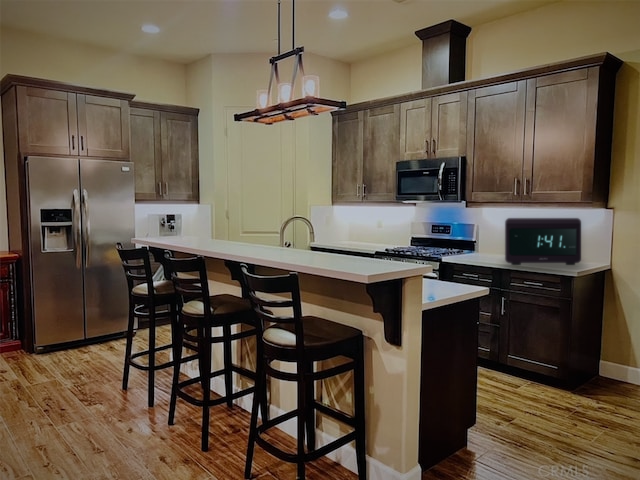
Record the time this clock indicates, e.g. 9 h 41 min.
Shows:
1 h 41 min
